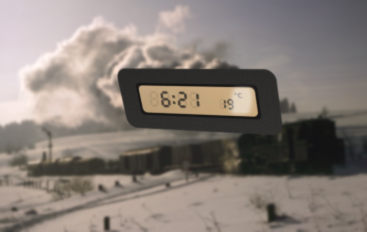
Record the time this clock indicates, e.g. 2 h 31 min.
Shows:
6 h 21 min
